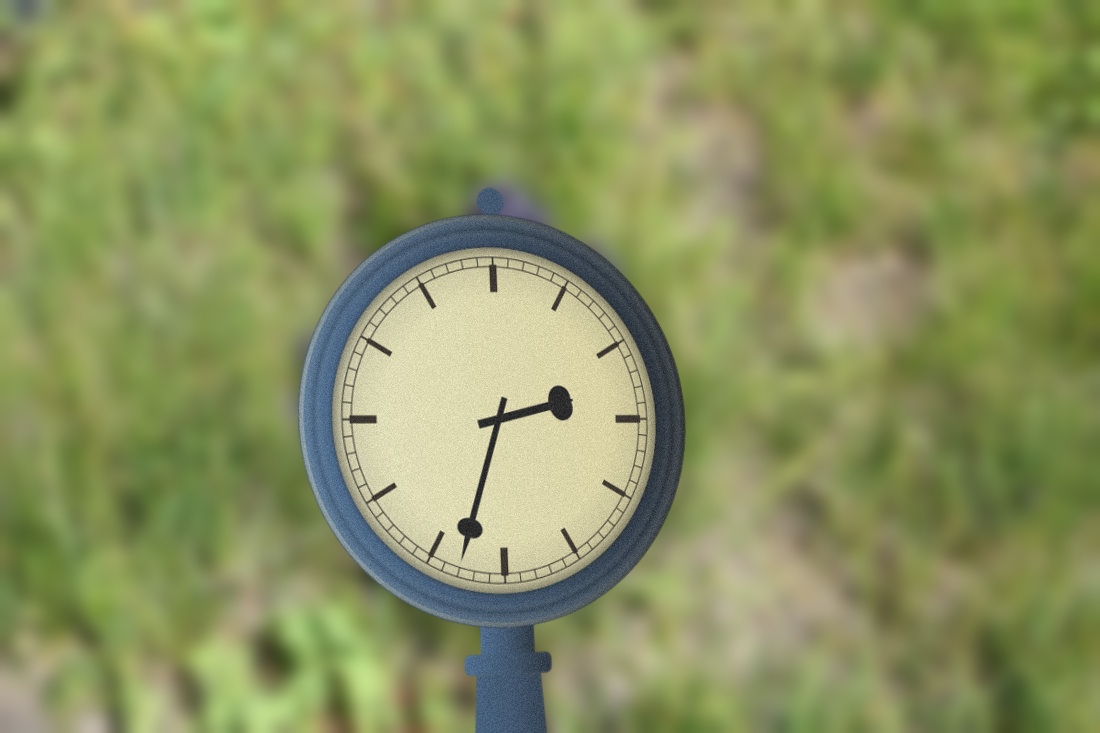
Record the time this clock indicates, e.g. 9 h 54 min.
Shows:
2 h 33 min
